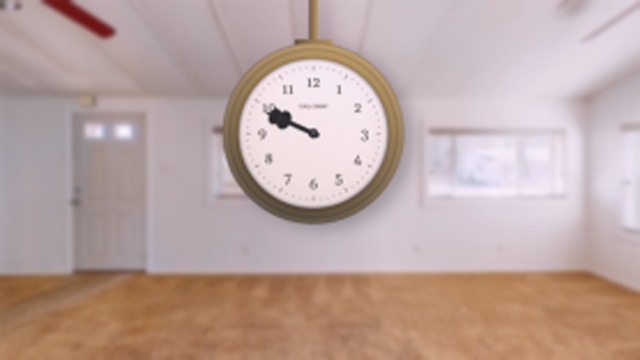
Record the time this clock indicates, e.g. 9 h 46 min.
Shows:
9 h 49 min
